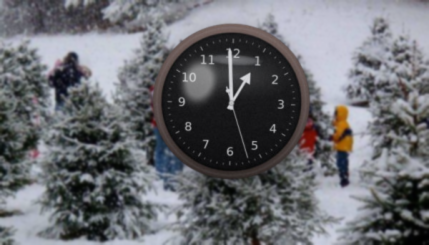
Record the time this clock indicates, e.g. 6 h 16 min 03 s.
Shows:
12 h 59 min 27 s
